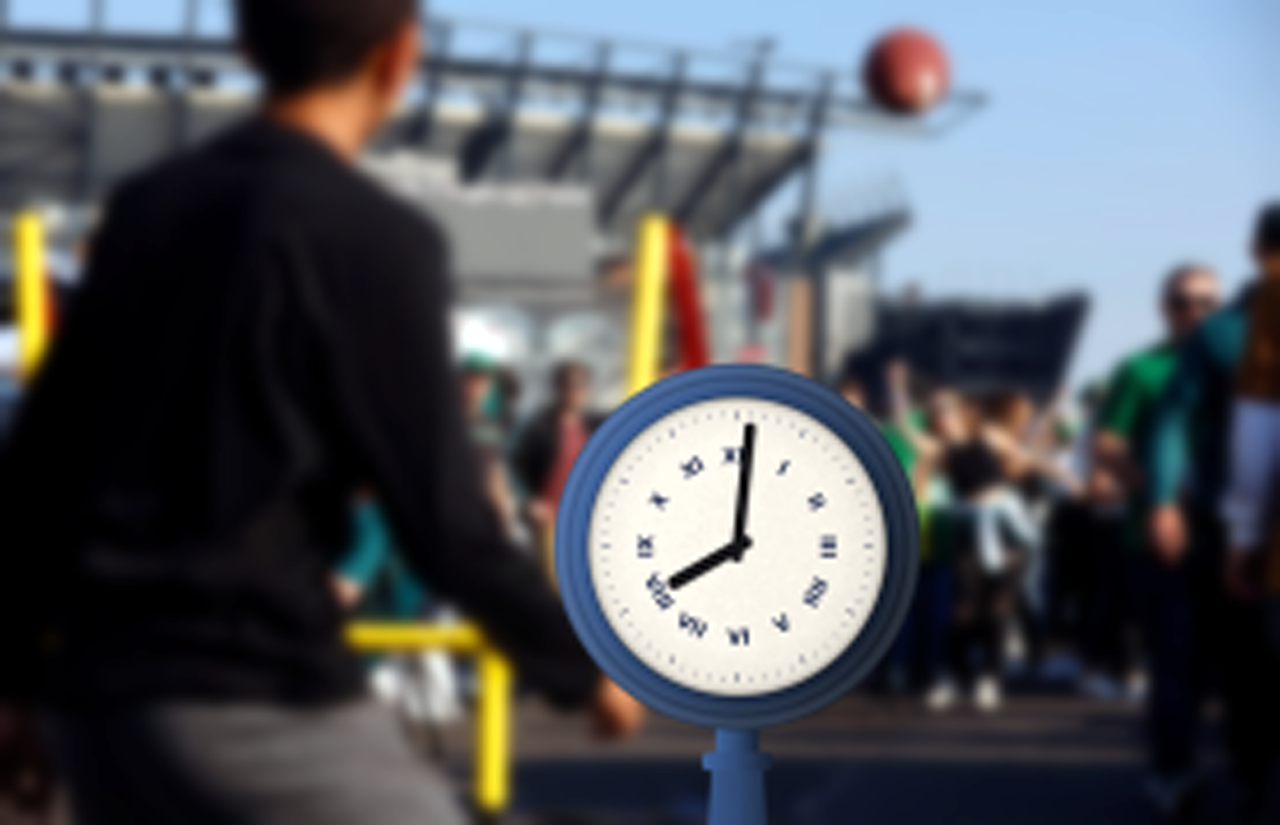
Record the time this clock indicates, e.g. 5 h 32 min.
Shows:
8 h 01 min
